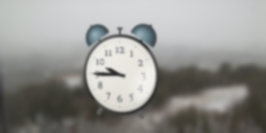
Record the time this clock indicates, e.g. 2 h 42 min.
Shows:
9 h 45 min
